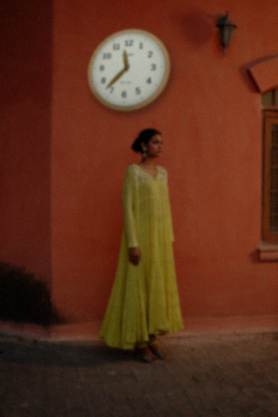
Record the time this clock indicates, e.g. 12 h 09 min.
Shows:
11 h 37 min
